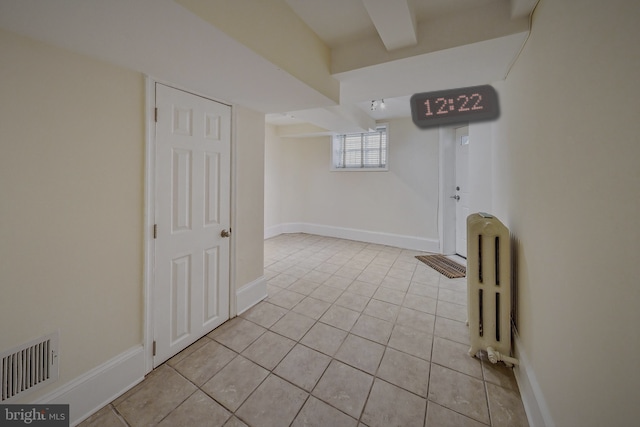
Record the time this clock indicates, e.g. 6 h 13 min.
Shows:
12 h 22 min
